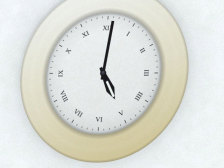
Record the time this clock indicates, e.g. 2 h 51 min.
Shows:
5 h 01 min
